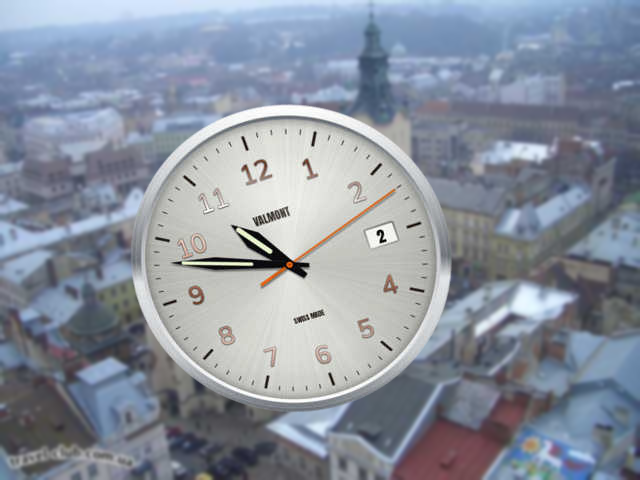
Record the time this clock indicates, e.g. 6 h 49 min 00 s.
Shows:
10 h 48 min 12 s
